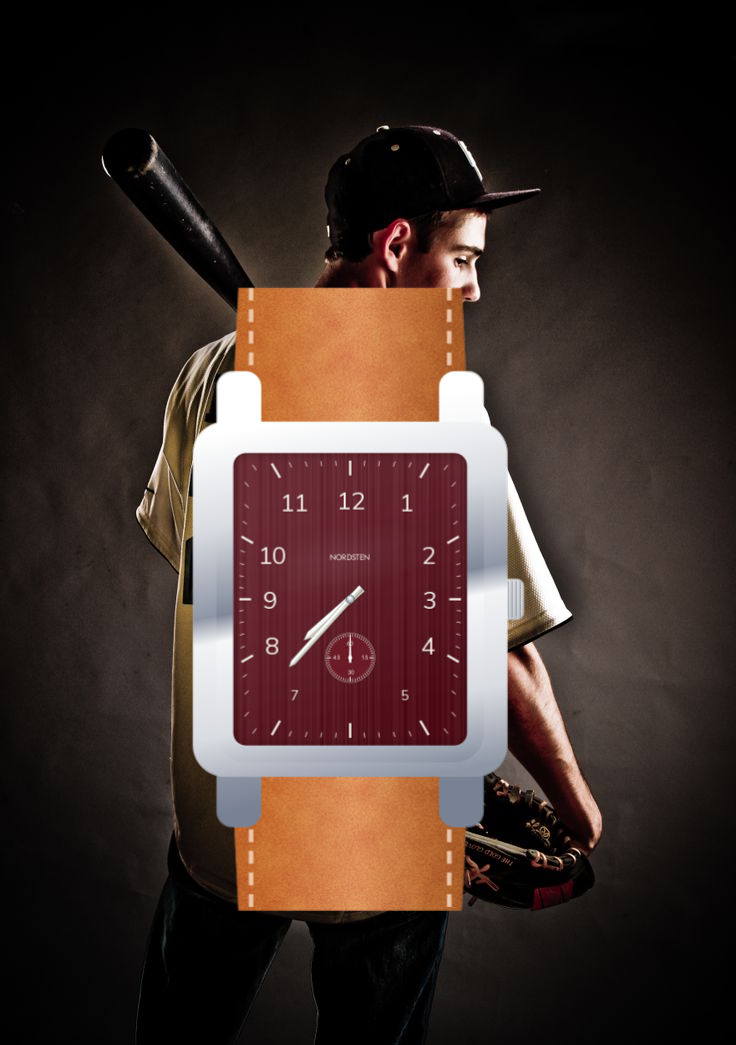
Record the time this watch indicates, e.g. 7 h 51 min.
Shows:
7 h 37 min
